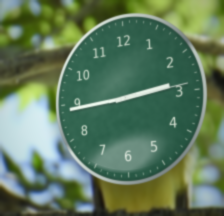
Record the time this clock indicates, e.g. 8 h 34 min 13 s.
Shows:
2 h 44 min 14 s
